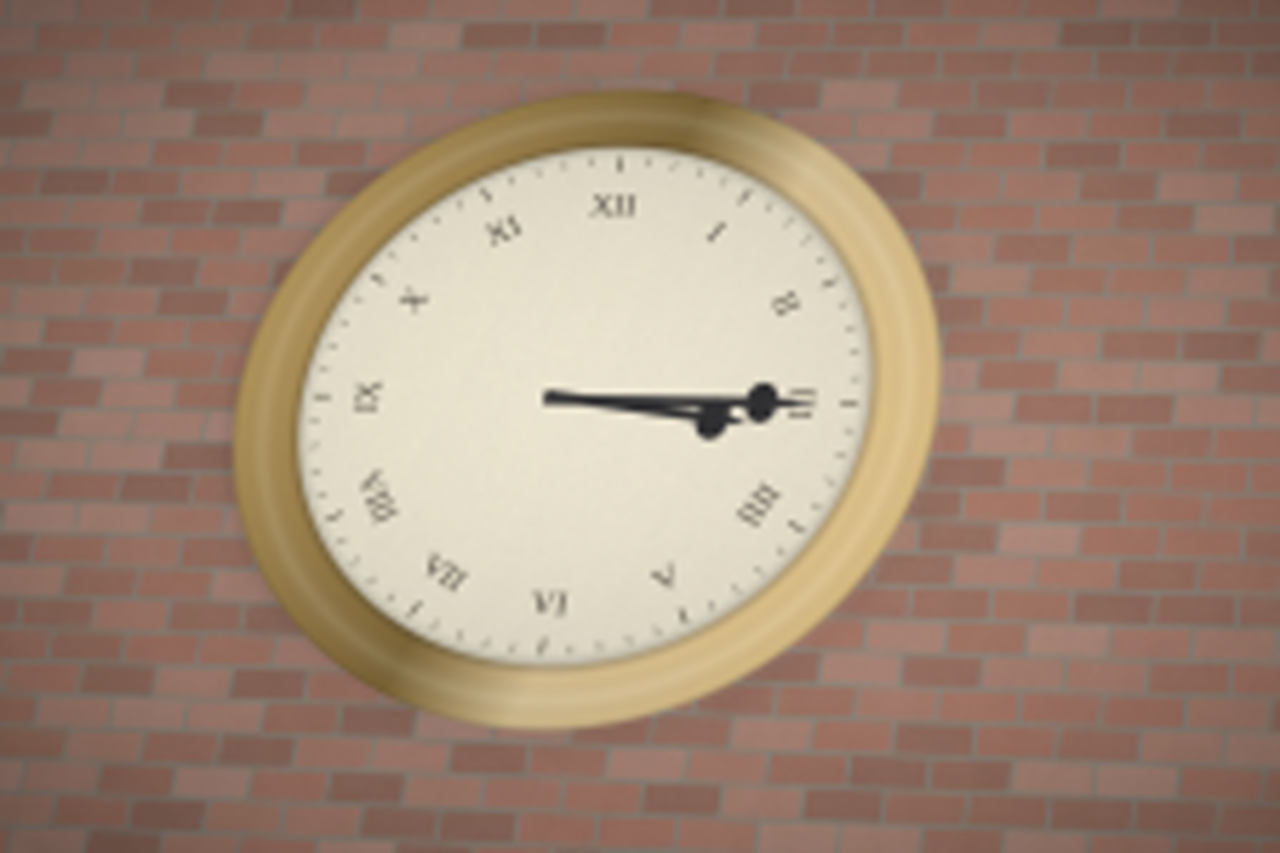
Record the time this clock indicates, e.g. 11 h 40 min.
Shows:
3 h 15 min
